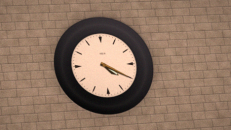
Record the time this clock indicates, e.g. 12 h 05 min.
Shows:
4 h 20 min
